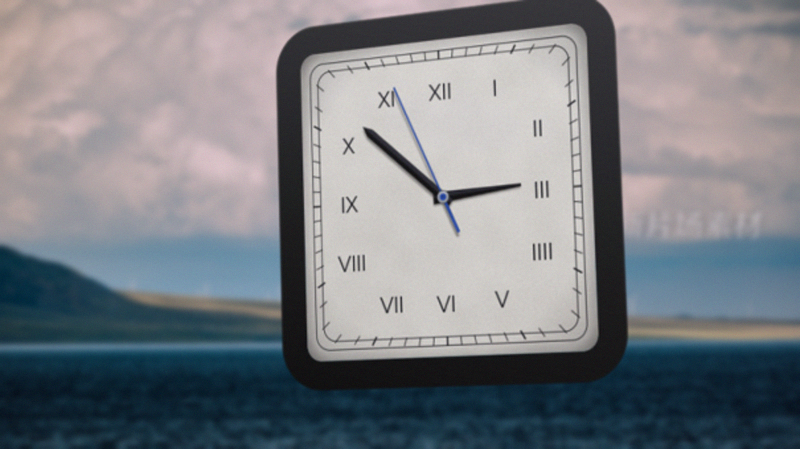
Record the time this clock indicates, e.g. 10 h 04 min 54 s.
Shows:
2 h 51 min 56 s
